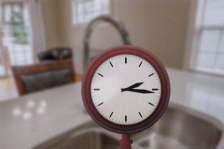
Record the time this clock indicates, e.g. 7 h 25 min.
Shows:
2 h 16 min
